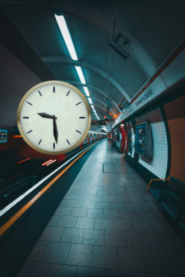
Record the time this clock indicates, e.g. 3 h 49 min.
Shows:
9 h 29 min
